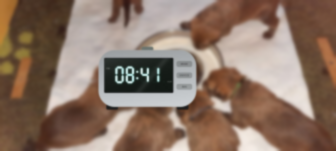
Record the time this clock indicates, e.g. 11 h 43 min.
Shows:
8 h 41 min
